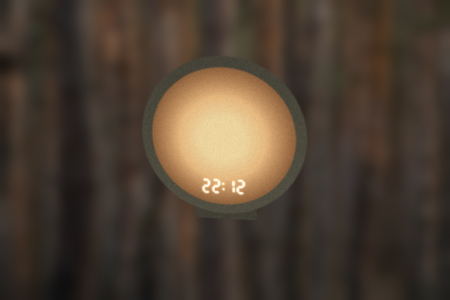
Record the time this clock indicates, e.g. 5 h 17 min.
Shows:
22 h 12 min
